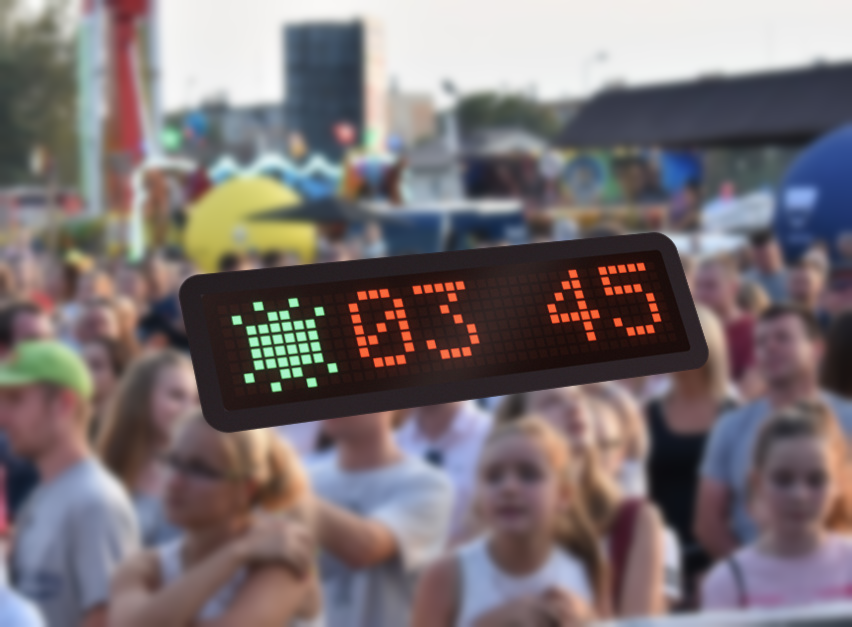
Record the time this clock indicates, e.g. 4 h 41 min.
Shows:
3 h 45 min
